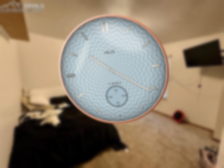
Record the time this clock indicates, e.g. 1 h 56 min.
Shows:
10 h 21 min
